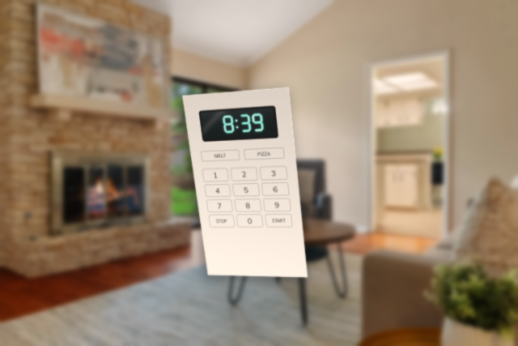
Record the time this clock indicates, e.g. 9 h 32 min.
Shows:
8 h 39 min
